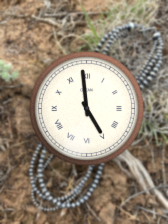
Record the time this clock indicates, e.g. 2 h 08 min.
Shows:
4 h 59 min
